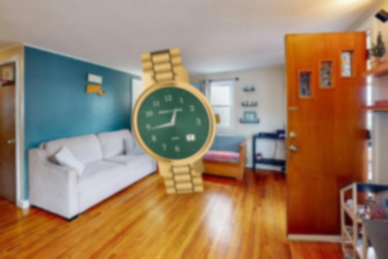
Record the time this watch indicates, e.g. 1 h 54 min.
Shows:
12 h 44 min
